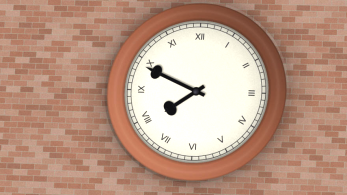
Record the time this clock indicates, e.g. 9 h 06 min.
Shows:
7 h 49 min
